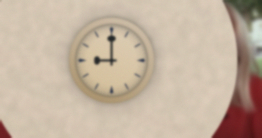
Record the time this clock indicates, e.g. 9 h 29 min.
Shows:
9 h 00 min
